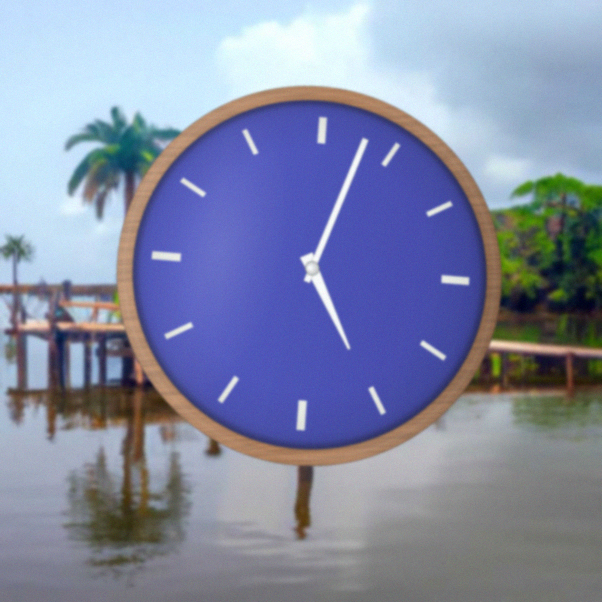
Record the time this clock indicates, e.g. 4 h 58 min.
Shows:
5 h 03 min
